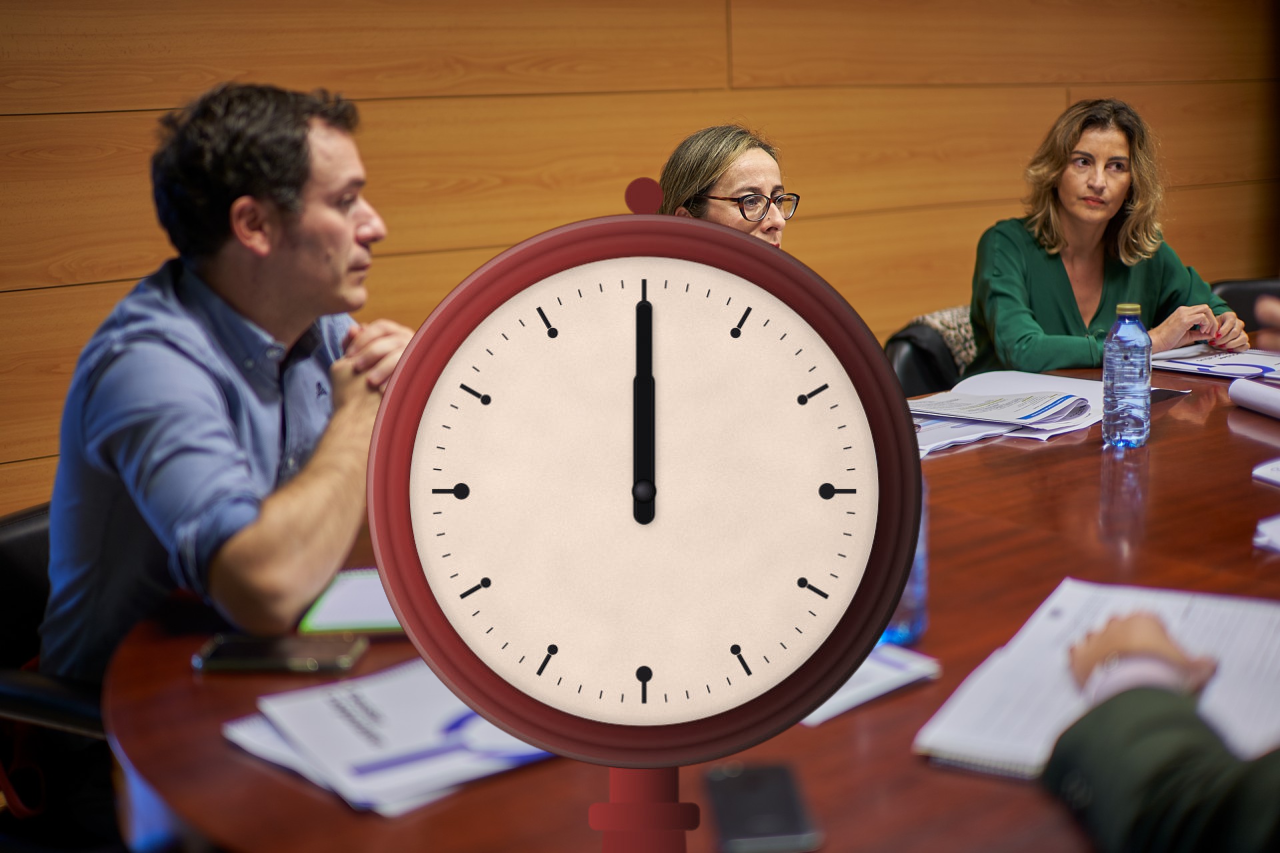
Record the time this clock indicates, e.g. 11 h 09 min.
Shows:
12 h 00 min
